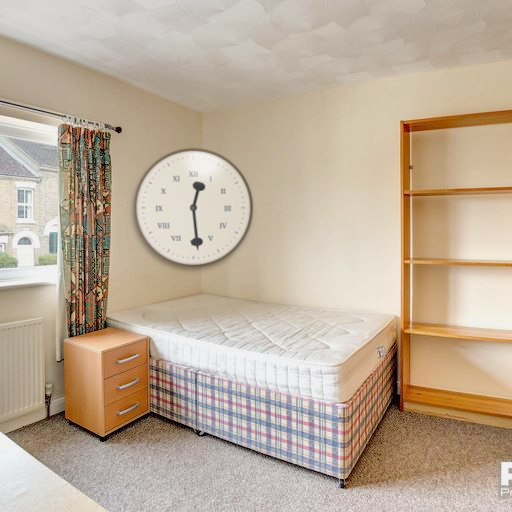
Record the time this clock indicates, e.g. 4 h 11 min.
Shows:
12 h 29 min
